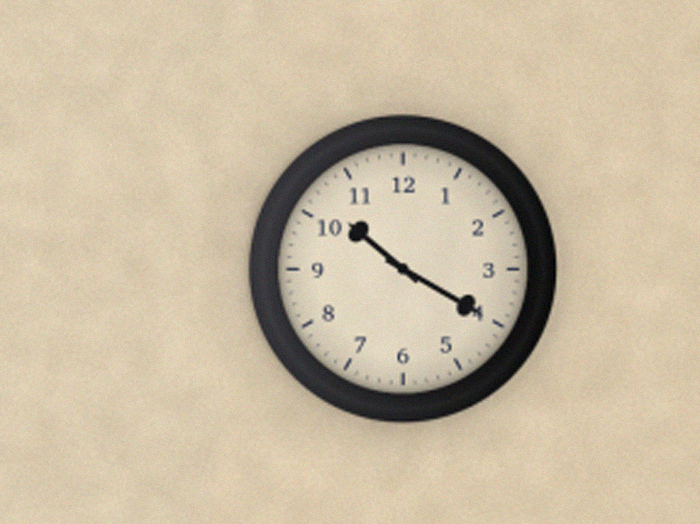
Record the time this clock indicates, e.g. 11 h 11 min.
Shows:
10 h 20 min
